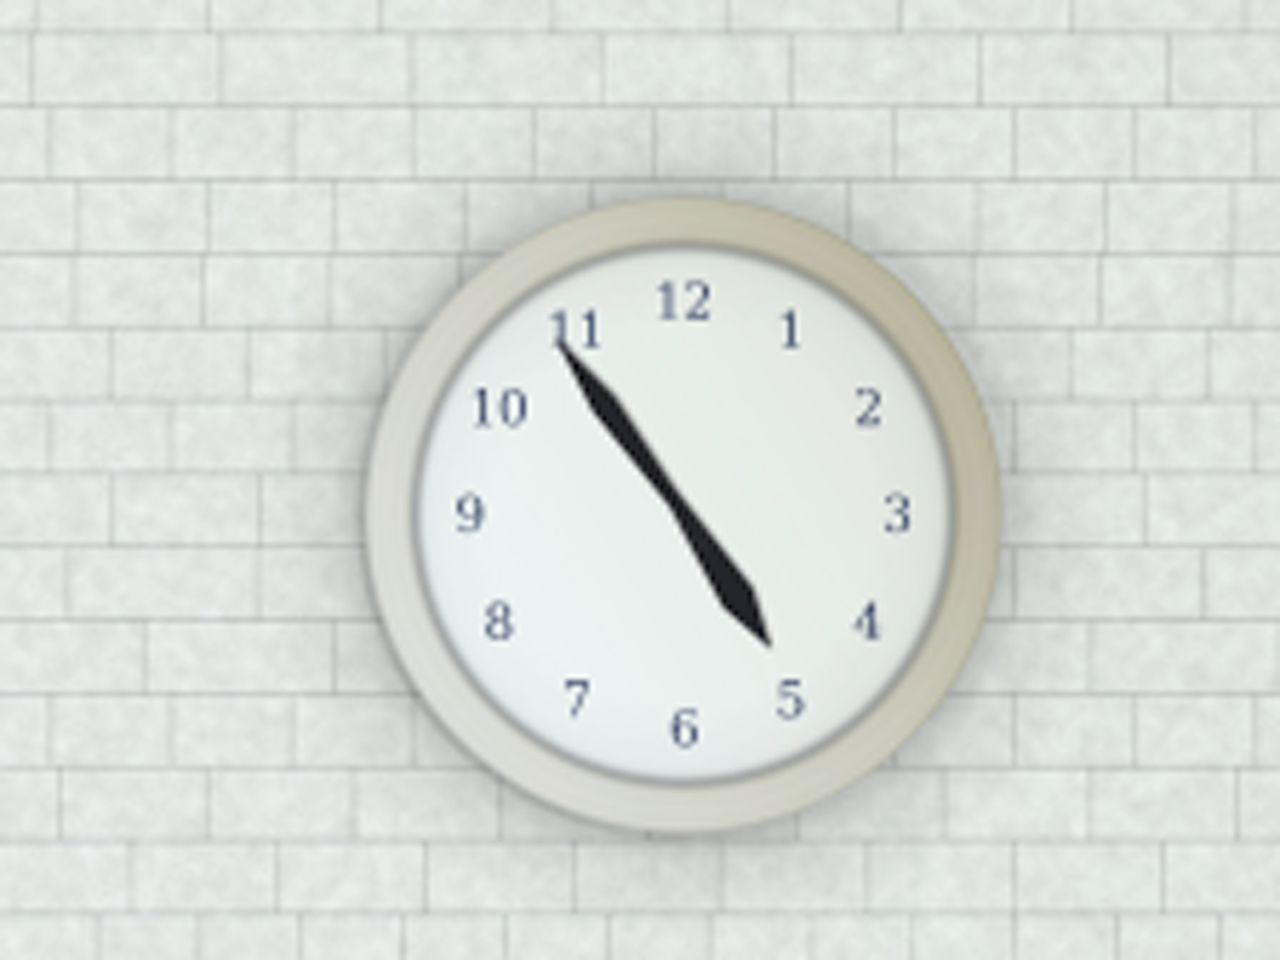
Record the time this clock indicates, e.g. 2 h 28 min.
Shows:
4 h 54 min
